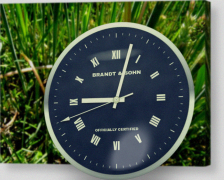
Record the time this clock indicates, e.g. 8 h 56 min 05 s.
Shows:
9 h 02 min 42 s
